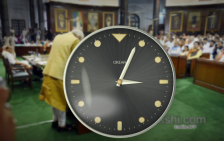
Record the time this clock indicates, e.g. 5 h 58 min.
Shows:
3 h 04 min
